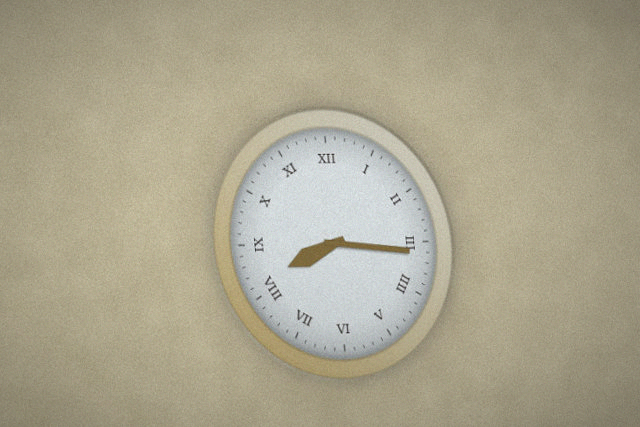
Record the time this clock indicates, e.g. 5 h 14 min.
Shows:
8 h 16 min
